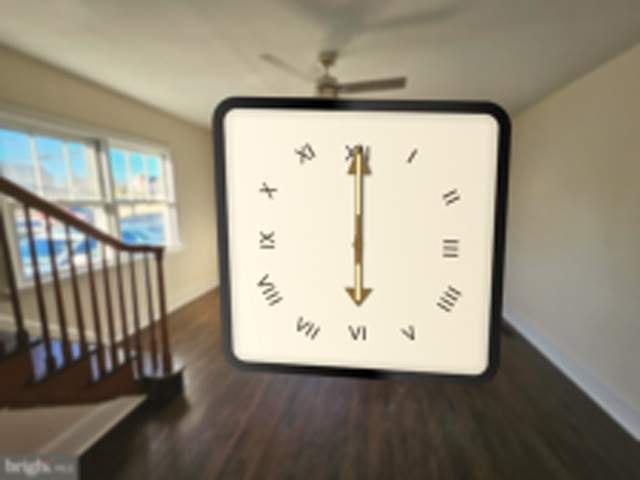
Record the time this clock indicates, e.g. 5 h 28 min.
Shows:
6 h 00 min
